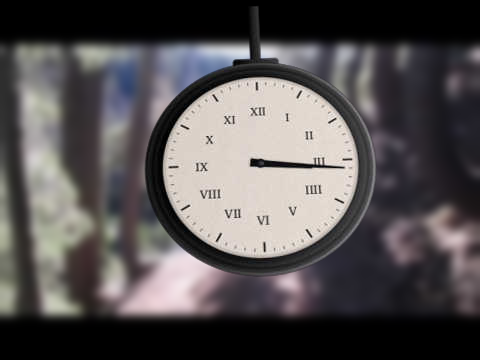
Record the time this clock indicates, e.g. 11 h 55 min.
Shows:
3 h 16 min
